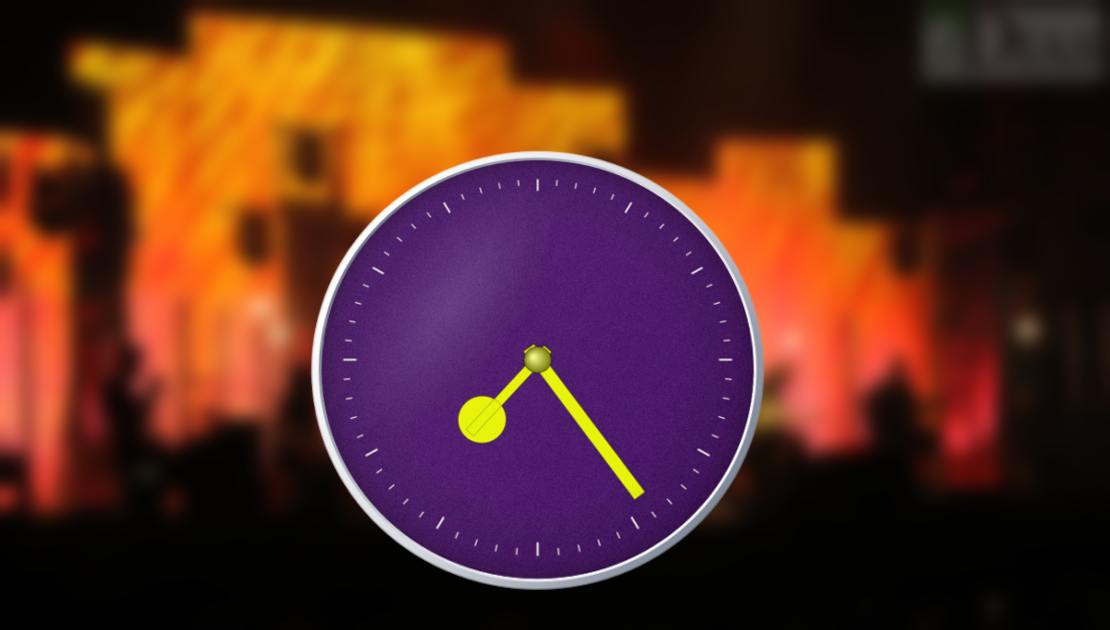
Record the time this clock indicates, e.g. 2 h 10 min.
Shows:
7 h 24 min
